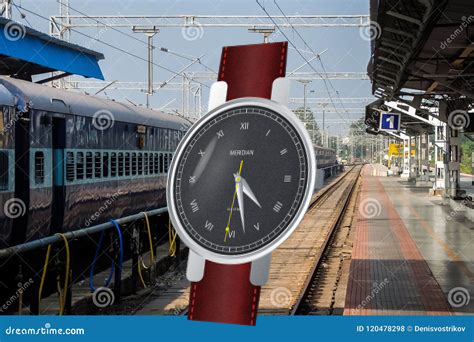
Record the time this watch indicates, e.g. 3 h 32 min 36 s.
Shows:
4 h 27 min 31 s
